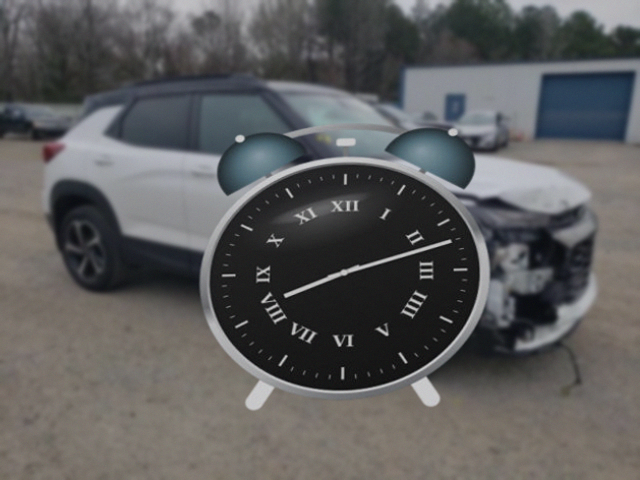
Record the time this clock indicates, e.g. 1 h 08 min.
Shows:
8 h 12 min
